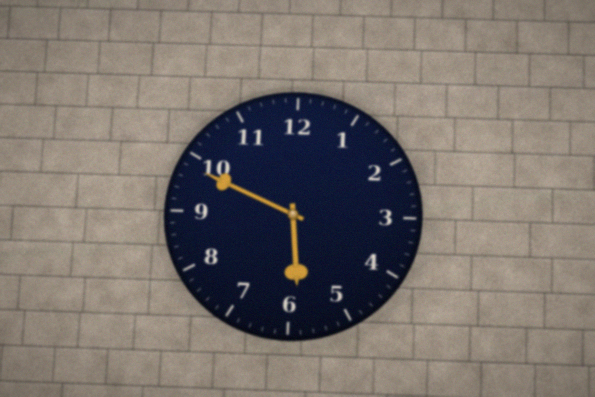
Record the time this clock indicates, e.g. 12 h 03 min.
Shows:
5 h 49 min
